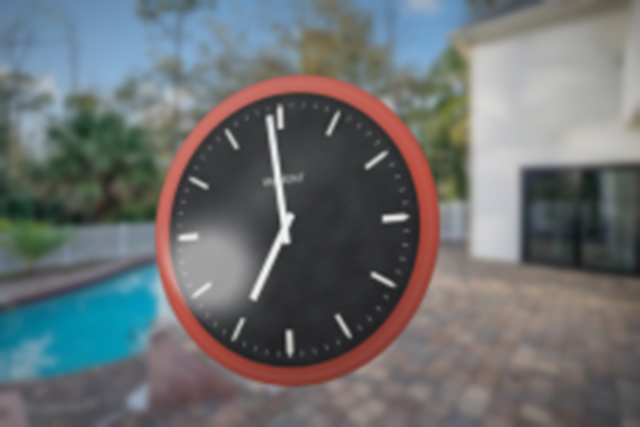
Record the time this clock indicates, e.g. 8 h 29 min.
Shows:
6 h 59 min
